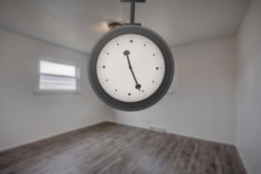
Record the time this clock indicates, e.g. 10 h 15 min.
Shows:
11 h 26 min
